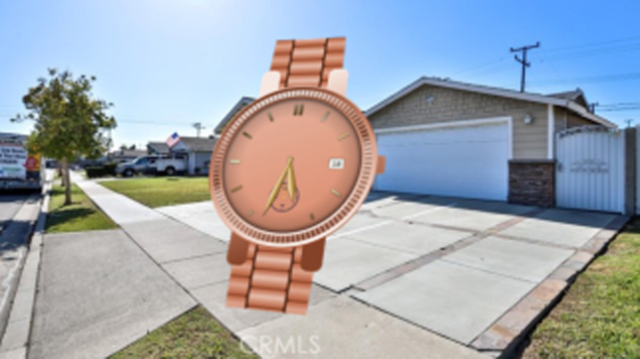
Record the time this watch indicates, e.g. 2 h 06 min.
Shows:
5 h 33 min
